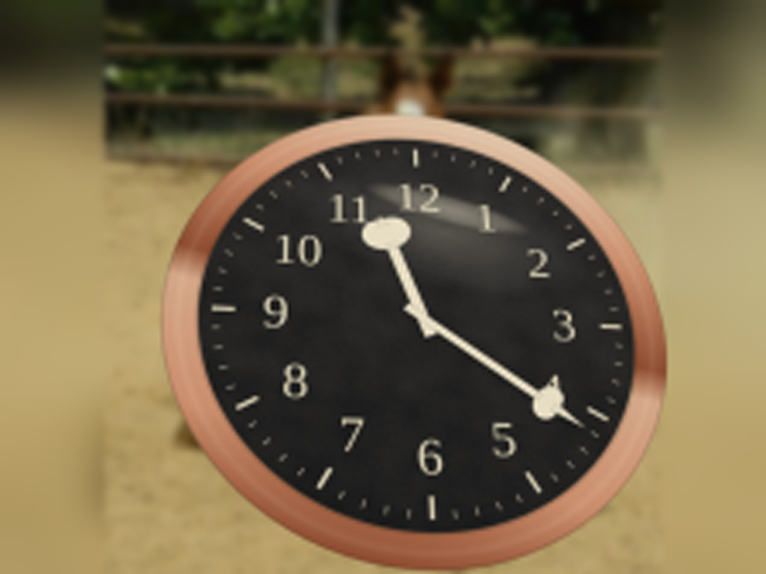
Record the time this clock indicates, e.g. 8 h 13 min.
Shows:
11 h 21 min
